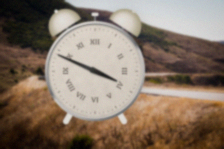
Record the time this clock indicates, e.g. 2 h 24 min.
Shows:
3 h 49 min
